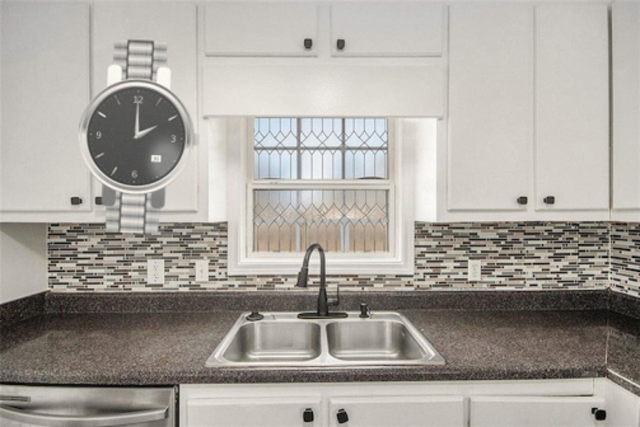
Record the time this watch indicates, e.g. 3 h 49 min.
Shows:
2 h 00 min
